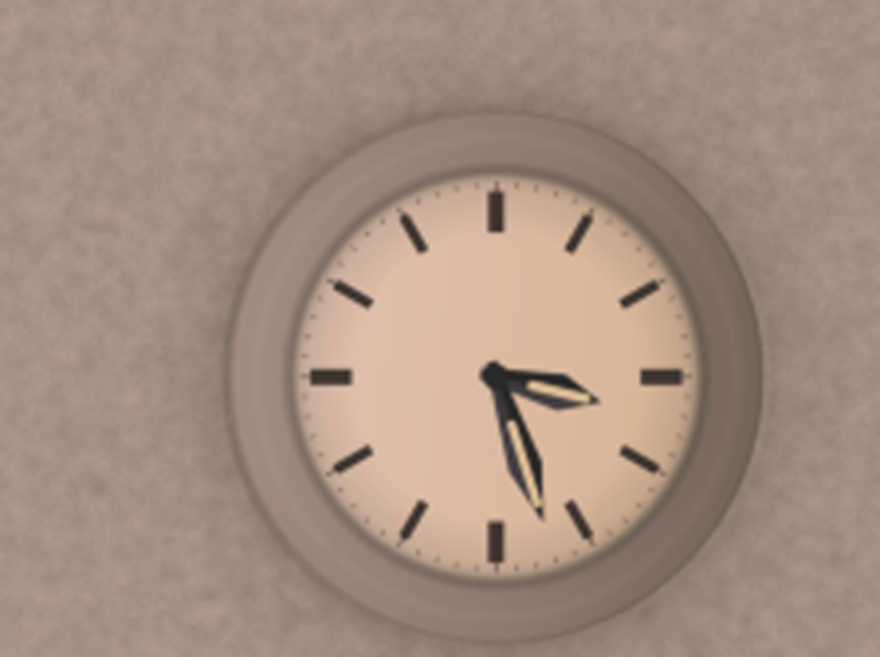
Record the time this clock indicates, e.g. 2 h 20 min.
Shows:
3 h 27 min
